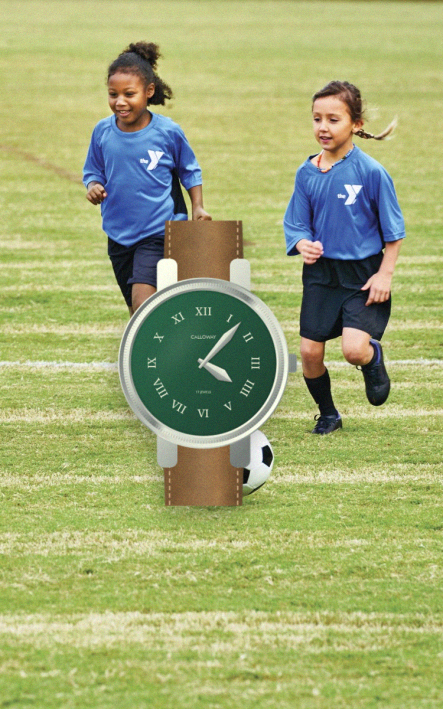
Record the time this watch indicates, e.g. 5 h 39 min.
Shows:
4 h 07 min
